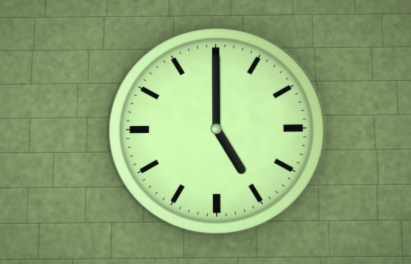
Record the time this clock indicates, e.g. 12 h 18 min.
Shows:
5 h 00 min
